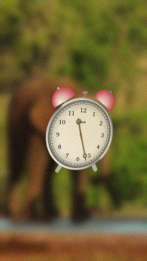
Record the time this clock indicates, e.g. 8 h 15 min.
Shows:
11 h 27 min
